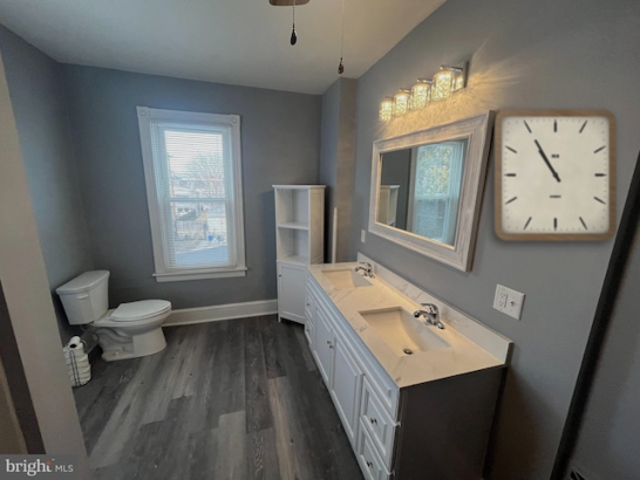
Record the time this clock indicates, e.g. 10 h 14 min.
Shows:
10 h 55 min
